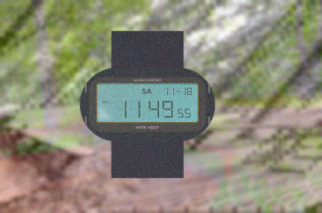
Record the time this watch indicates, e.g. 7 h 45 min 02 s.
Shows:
11 h 49 min 55 s
